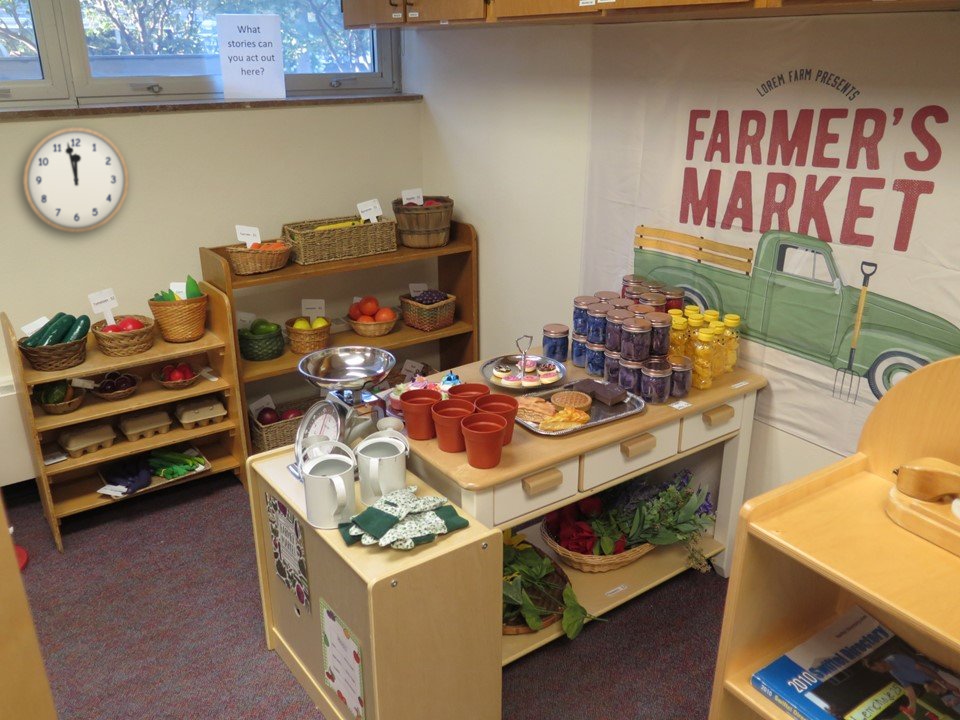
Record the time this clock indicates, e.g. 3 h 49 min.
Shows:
11 h 58 min
